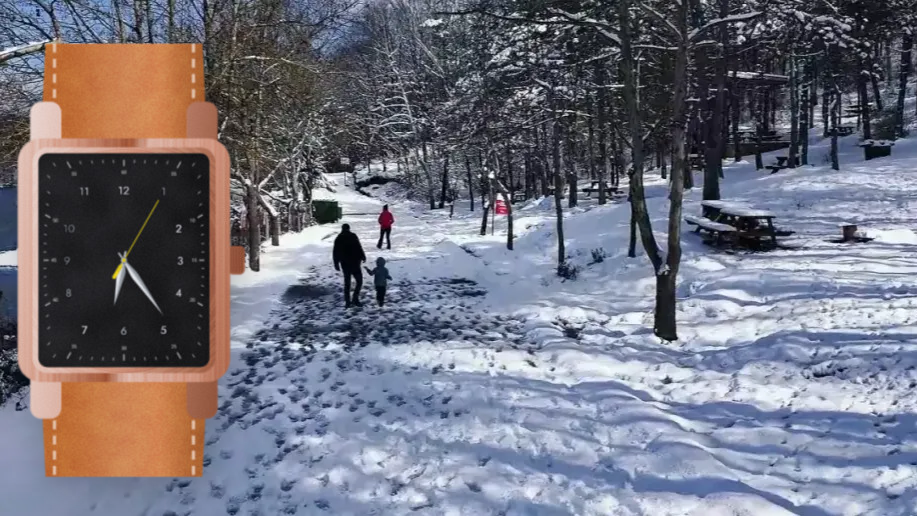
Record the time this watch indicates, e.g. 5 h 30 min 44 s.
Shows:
6 h 24 min 05 s
